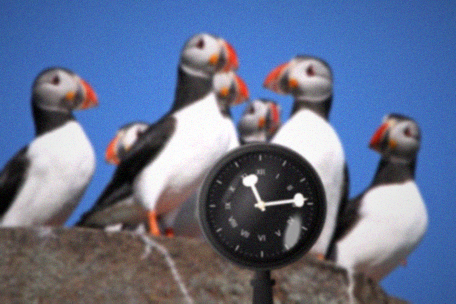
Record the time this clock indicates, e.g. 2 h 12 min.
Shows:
11 h 14 min
